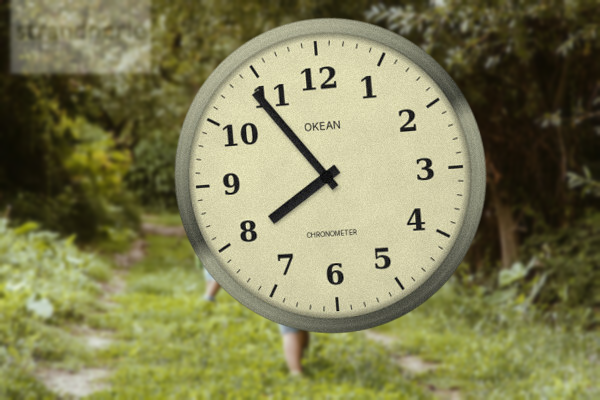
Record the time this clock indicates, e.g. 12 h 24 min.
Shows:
7 h 54 min
